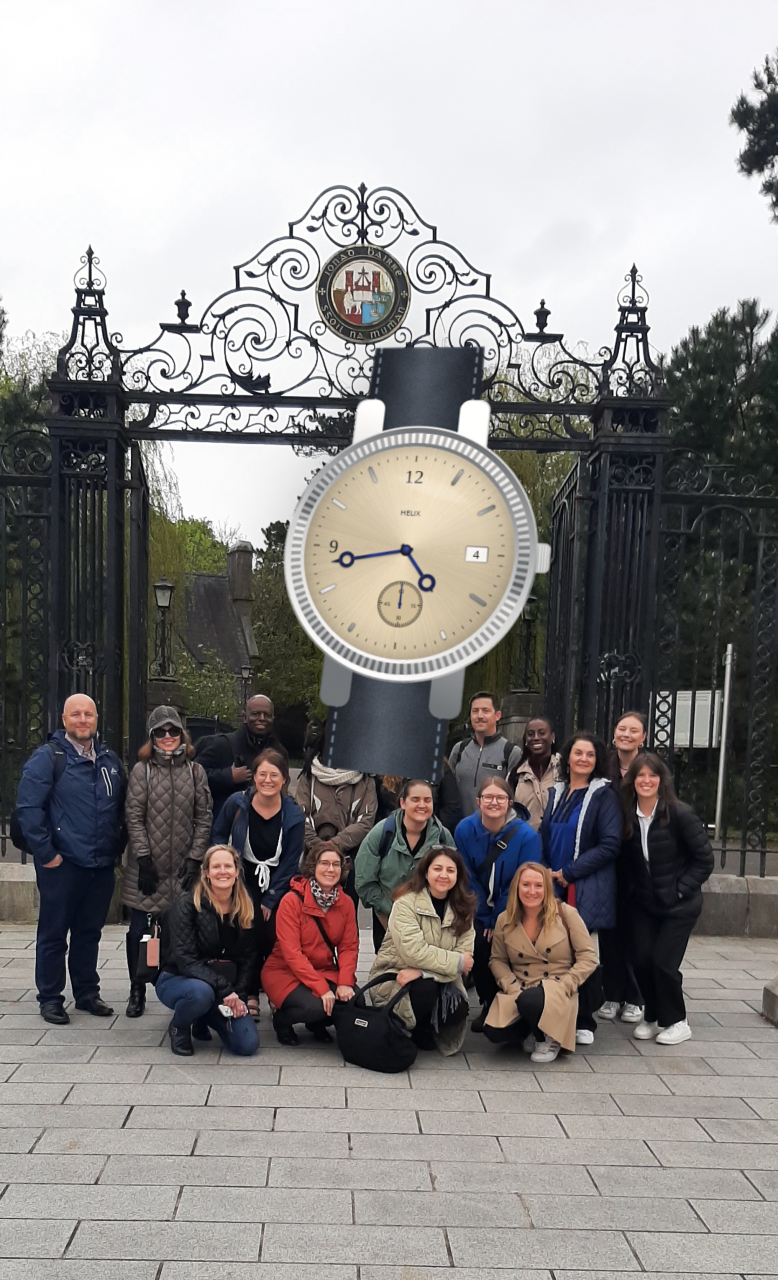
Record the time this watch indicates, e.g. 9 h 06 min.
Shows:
4 h 43 min
